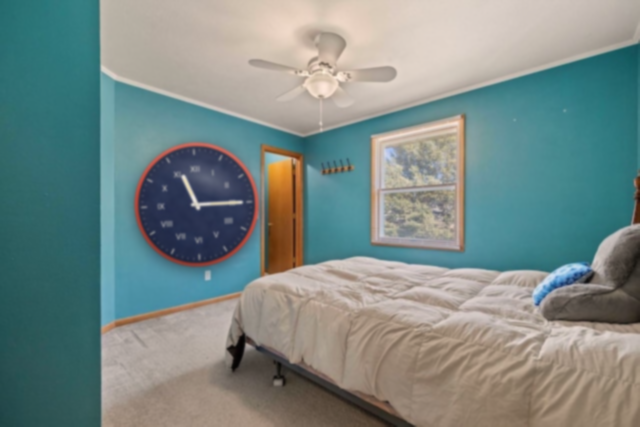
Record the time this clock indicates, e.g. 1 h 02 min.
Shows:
11 h 15 min
